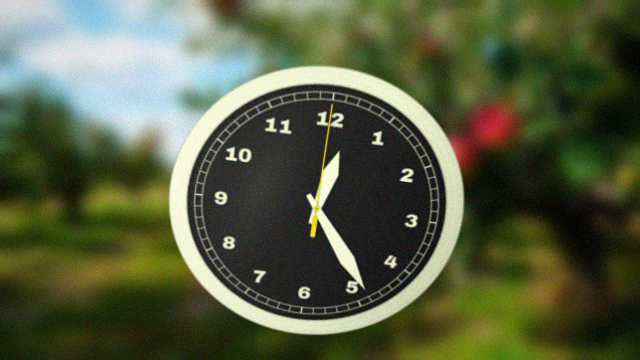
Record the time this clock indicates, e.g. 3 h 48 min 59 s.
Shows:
12 h 24 min 00 s
